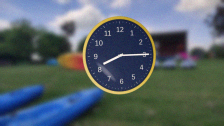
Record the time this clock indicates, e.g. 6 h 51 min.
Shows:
8 h 15 min
